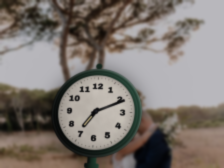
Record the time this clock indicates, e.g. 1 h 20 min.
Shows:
7 h 11 min
